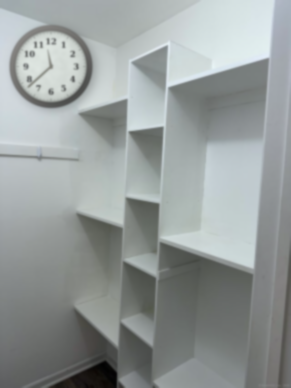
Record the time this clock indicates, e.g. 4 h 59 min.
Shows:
11 h 38 min
